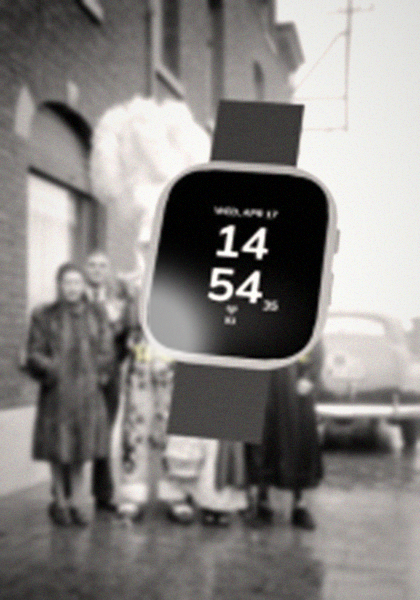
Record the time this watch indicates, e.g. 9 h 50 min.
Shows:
14 h 54 min
